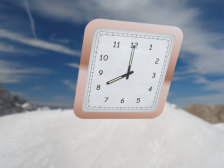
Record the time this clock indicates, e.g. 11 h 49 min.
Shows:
8 h 00 min
